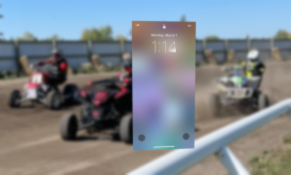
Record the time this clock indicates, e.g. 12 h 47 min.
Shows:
1 h 14 min
